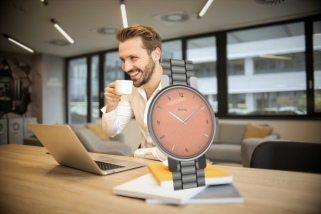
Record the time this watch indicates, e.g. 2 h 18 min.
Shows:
10 h 09 min
